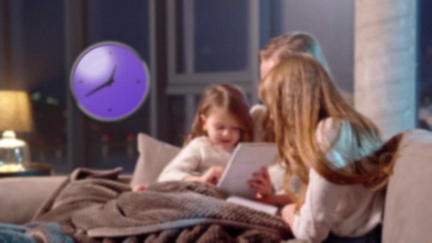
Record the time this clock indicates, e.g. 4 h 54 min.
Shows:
12 h 40 min
